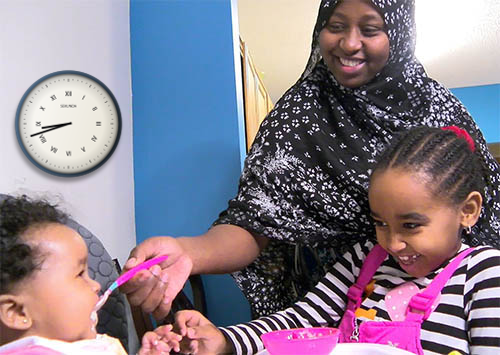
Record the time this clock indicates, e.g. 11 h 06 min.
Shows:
8 h 42 min
